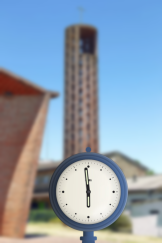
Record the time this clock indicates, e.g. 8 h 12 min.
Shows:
5 h 59 min
